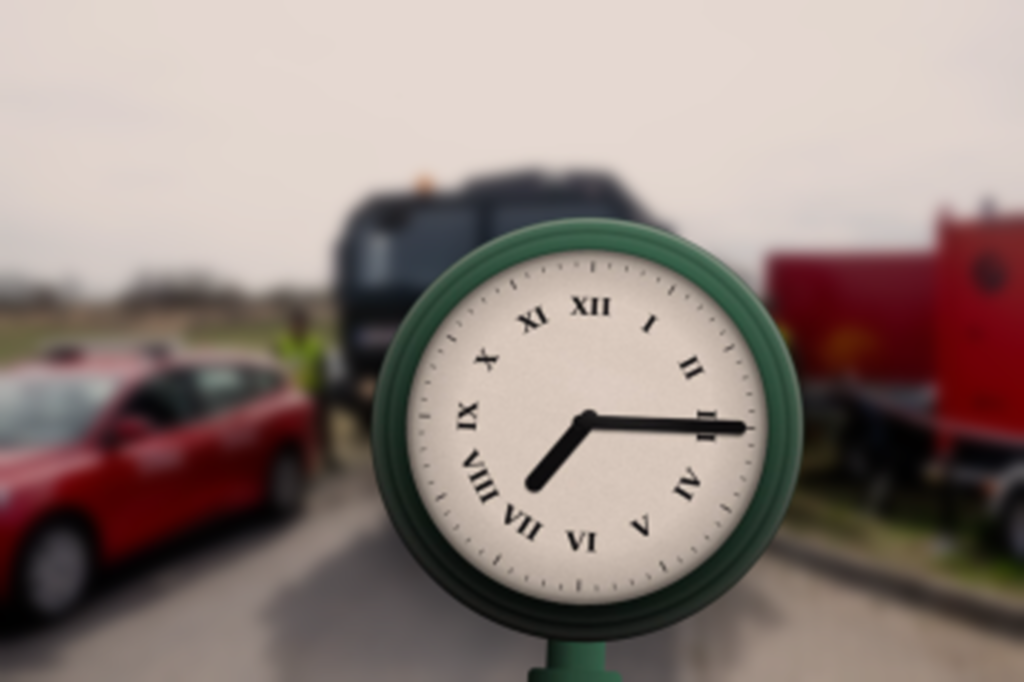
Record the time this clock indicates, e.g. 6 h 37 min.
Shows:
7 h 15 min
